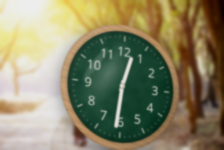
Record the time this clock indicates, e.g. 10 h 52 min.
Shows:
12 h 31 min
